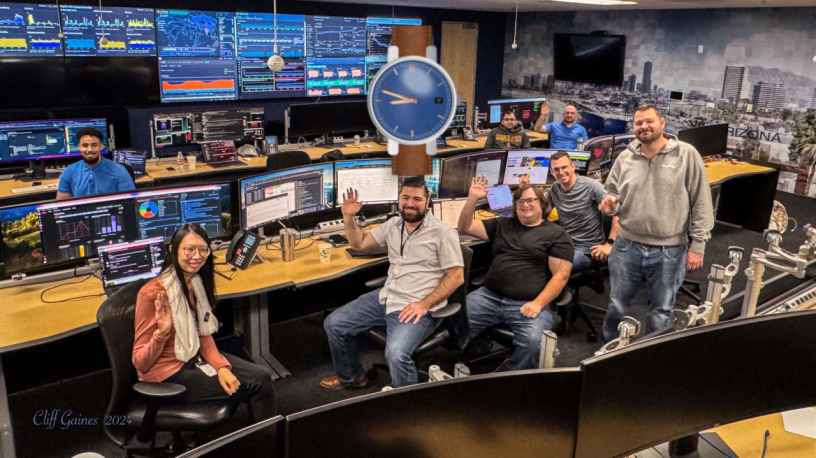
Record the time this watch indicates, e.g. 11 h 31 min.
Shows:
8 h 48 min
